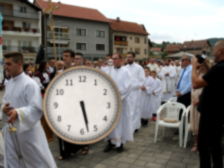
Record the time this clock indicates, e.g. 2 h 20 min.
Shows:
5 h 28 min
